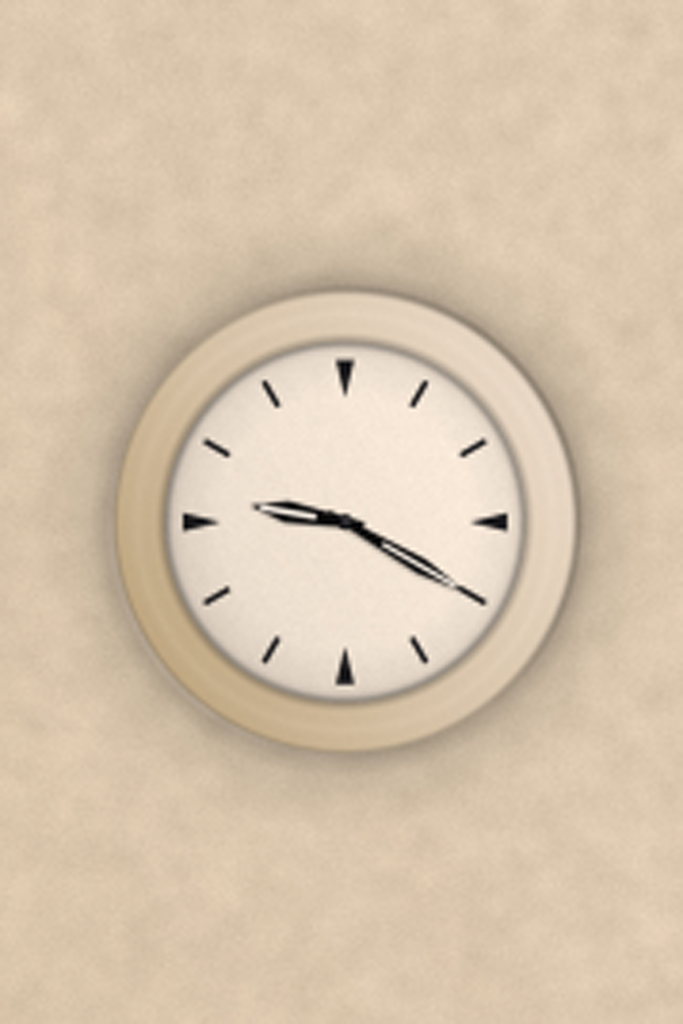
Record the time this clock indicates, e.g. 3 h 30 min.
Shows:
9 h 20 min
